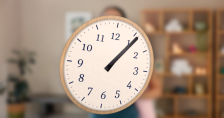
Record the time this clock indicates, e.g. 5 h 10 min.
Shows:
1 h 06 min
